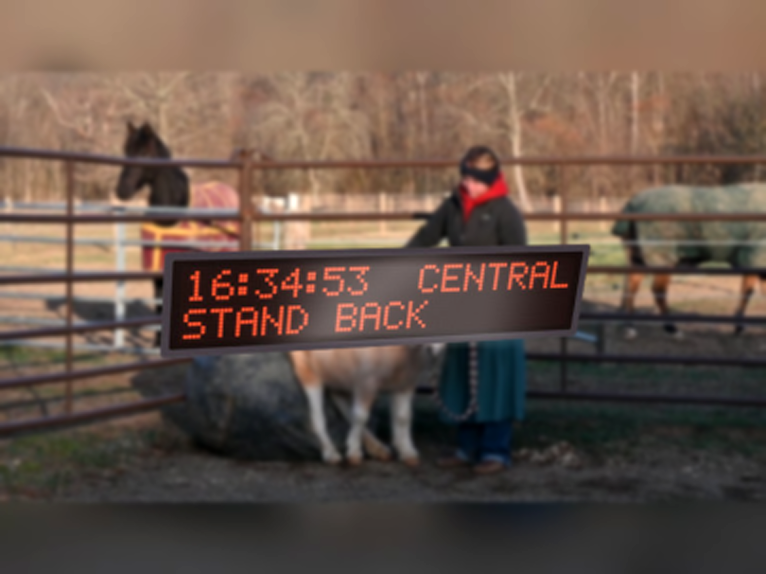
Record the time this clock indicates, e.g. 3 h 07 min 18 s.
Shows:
16 h 34 min 53 s
